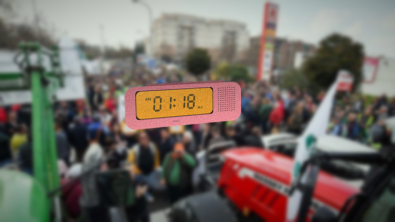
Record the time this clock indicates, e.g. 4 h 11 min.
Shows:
1 h 18 min
